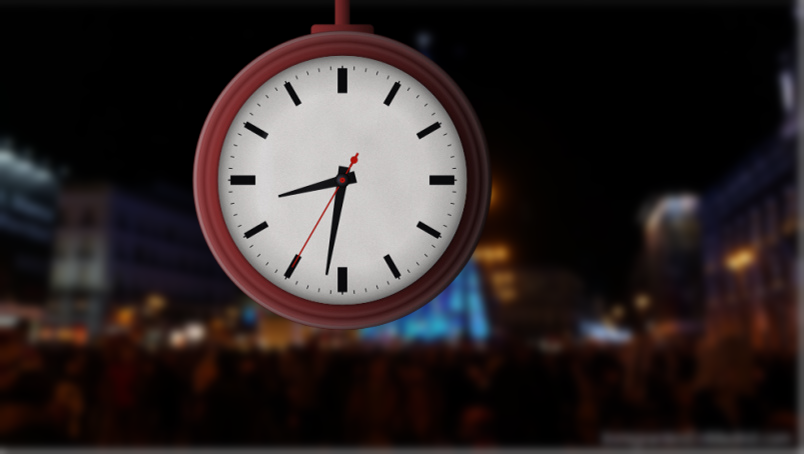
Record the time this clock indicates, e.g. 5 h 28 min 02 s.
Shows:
8 h 31 min 35 s
